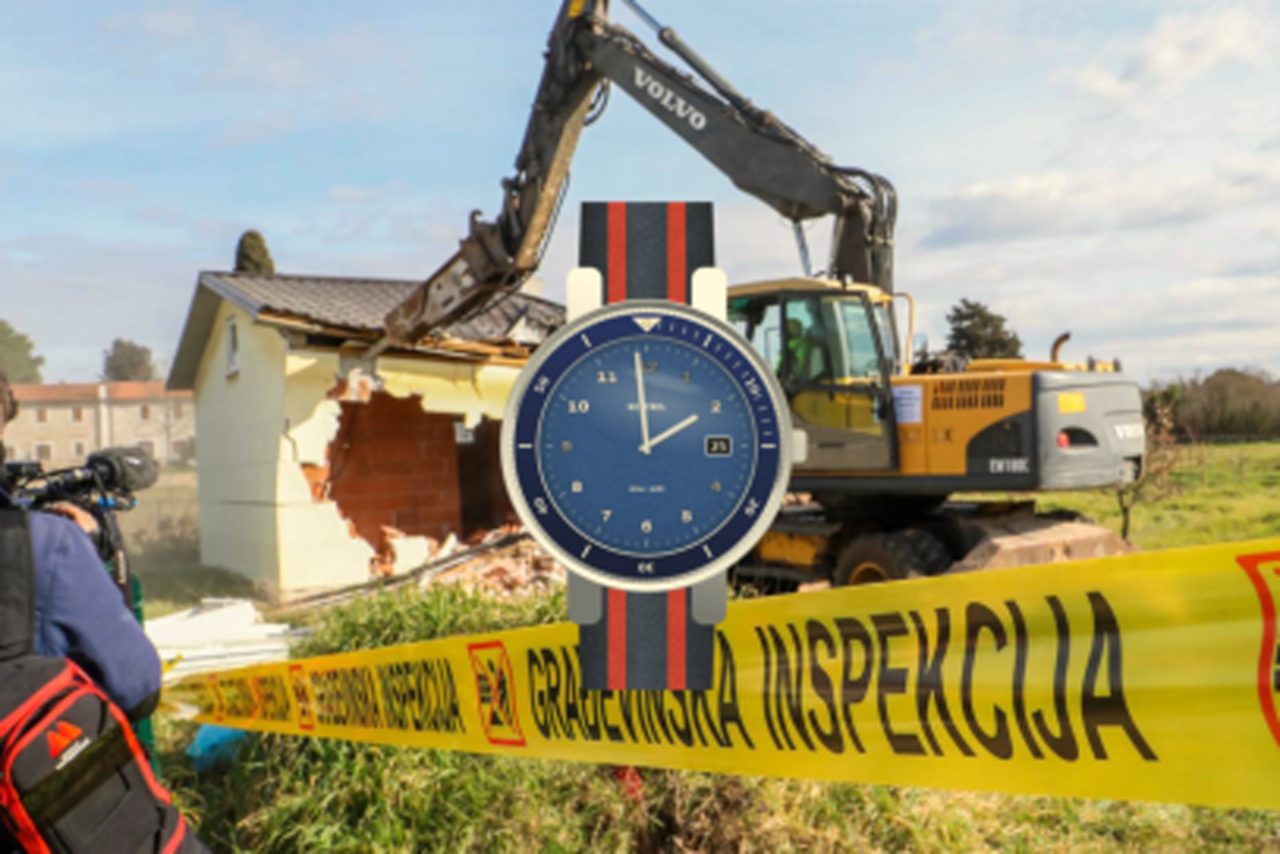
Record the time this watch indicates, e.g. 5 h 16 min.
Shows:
1 h 59 min
